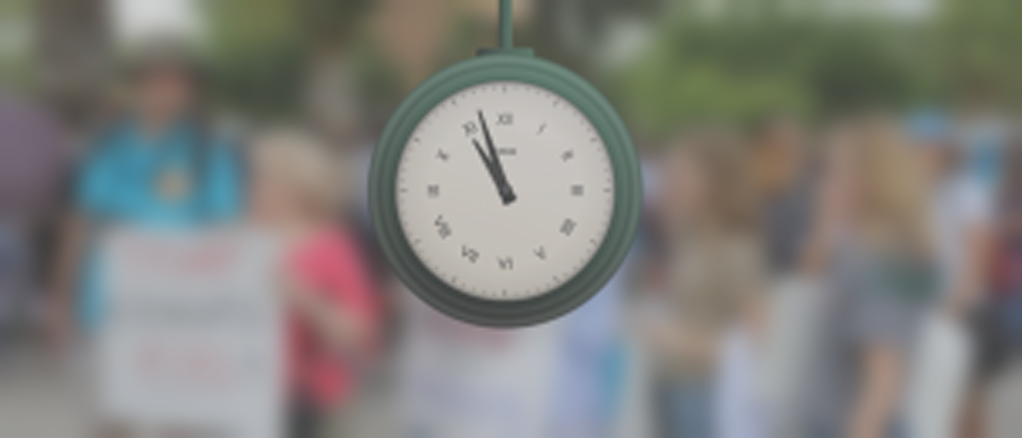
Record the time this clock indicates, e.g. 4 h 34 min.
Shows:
10 h 57 min
